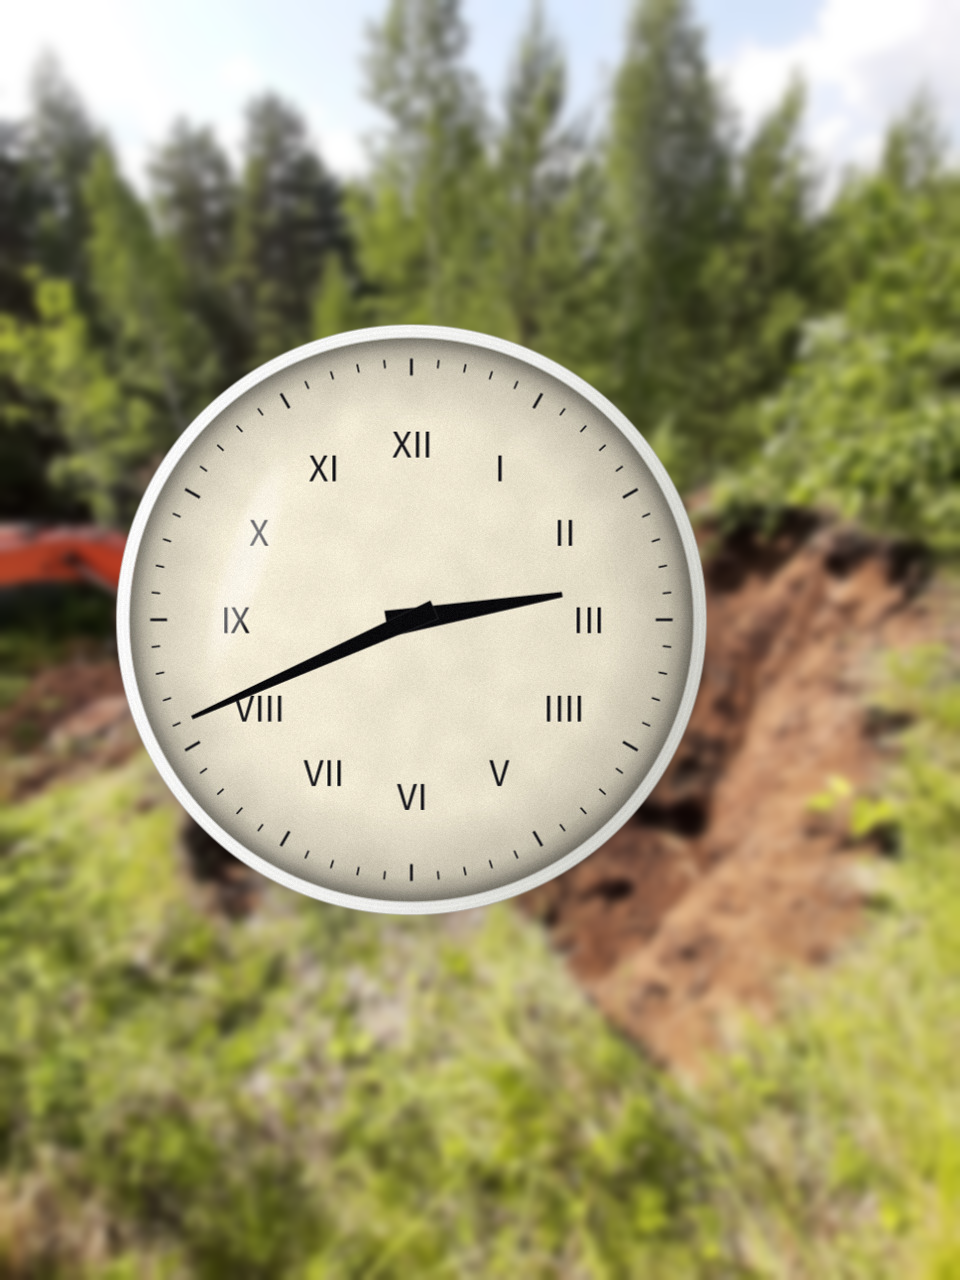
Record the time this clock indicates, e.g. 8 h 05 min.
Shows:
2 h 41 min
